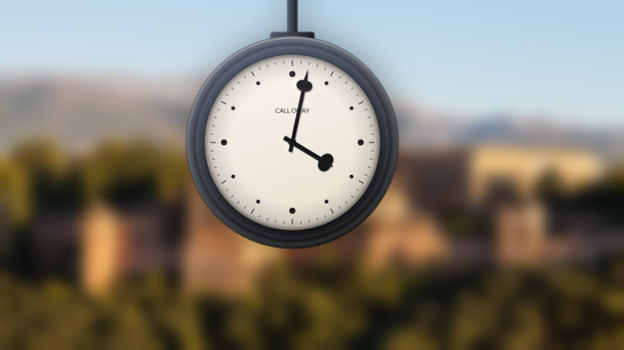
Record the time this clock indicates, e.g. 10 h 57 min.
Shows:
4 h 02 min
